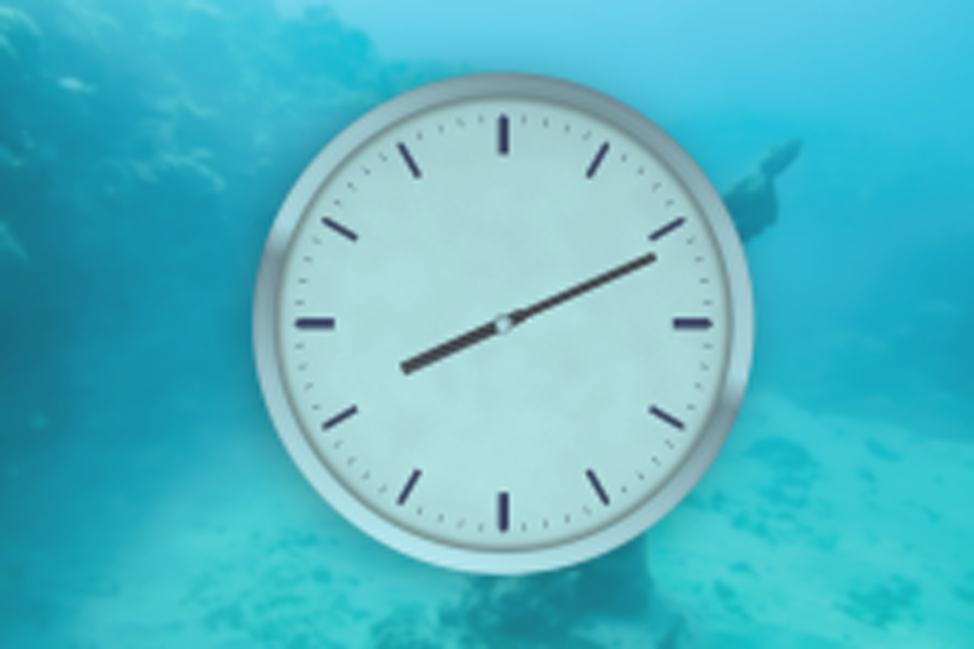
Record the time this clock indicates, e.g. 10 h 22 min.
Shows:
8 h 11 min
